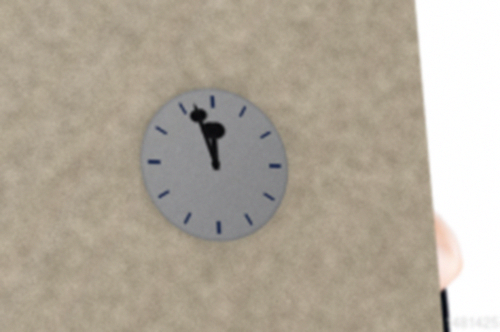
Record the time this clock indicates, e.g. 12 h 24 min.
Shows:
11 h 57 min
